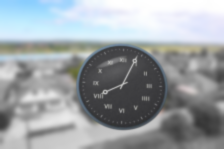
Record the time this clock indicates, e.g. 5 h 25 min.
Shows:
8 h 04 min
